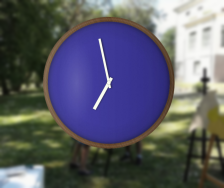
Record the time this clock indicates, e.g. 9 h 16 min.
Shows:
6 h 58 min
